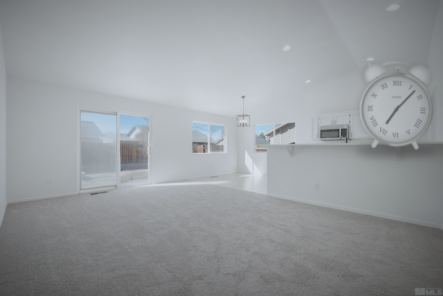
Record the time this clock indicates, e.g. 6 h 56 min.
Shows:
7 h 07 min
